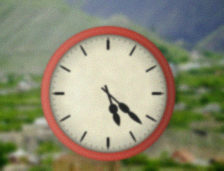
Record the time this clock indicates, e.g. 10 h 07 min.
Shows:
5 h 22 min
